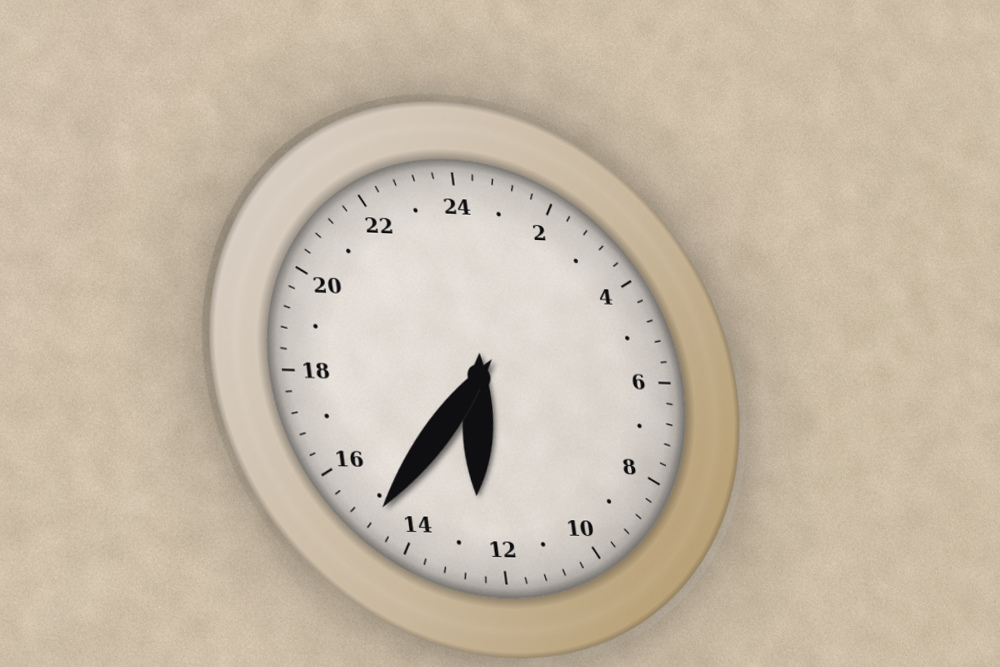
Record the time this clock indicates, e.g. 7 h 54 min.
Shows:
12 h 37 min
